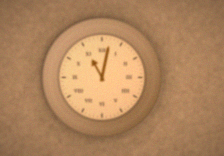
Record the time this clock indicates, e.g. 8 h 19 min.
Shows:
11 h 02 min
